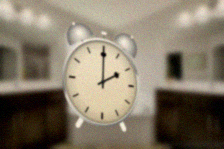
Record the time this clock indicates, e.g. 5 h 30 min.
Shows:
2 h 00 min
